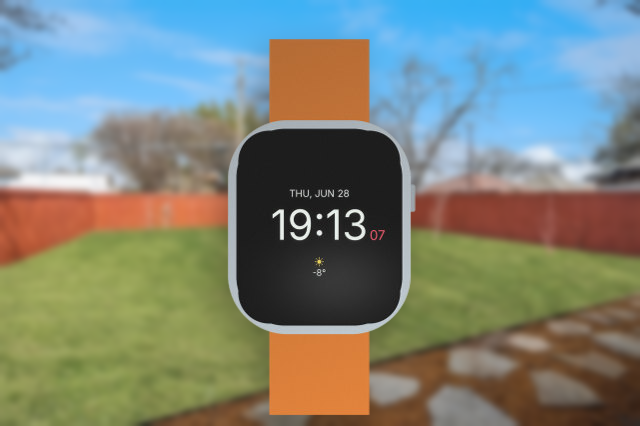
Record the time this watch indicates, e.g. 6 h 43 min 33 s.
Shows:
19 h 13 min 07 s
